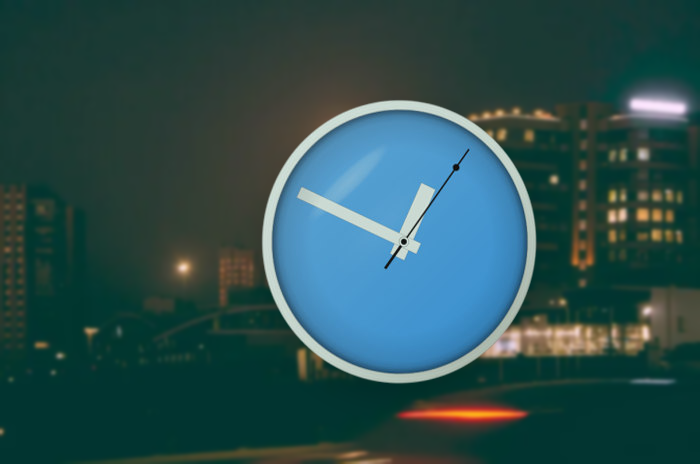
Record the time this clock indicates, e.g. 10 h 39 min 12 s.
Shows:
12 h 49 min 06 s
